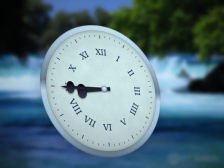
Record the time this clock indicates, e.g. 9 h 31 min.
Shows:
8 h 45 min
